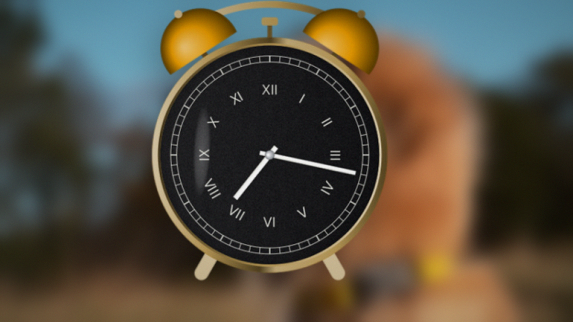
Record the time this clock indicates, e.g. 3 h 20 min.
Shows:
7 h 17 min
